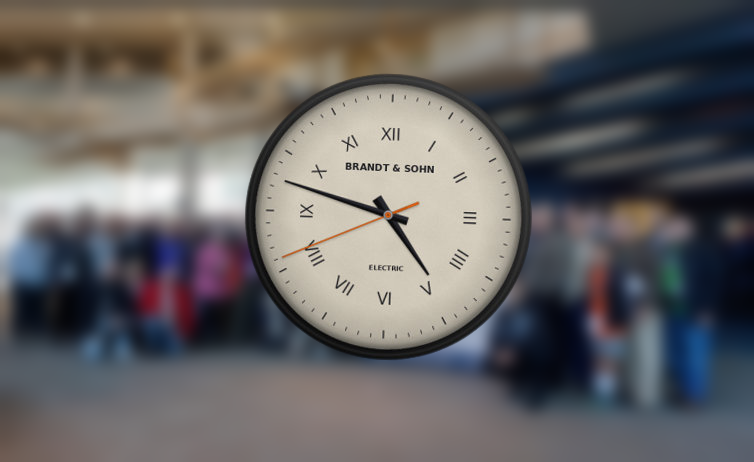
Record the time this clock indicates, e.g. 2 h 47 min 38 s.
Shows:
4 h 47 min 41 s
